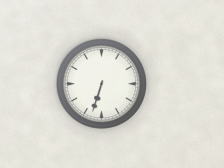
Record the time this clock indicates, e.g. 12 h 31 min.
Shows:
6 h 33 min
